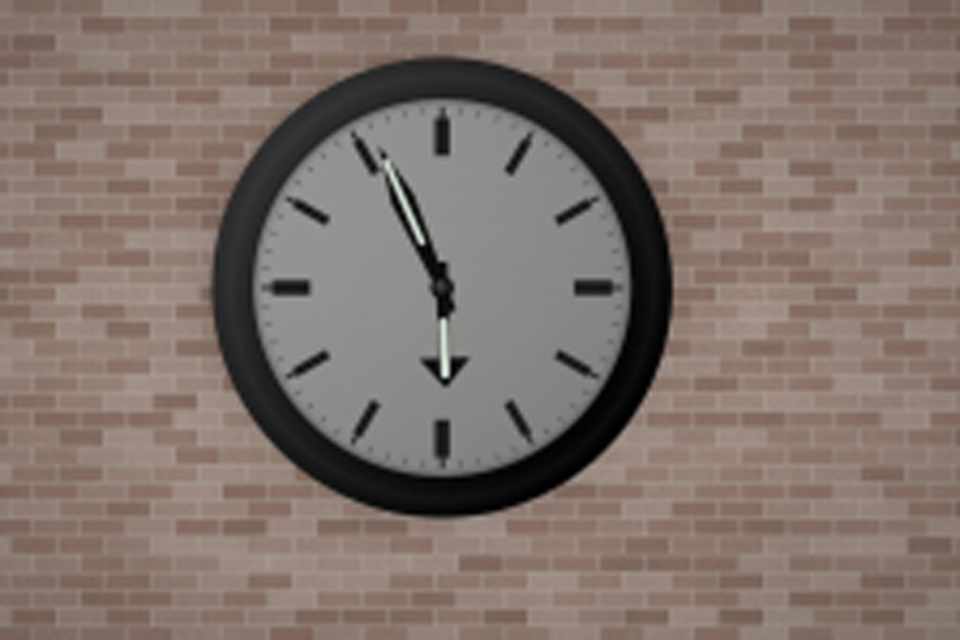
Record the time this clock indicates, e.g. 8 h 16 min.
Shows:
5 h 56 min
